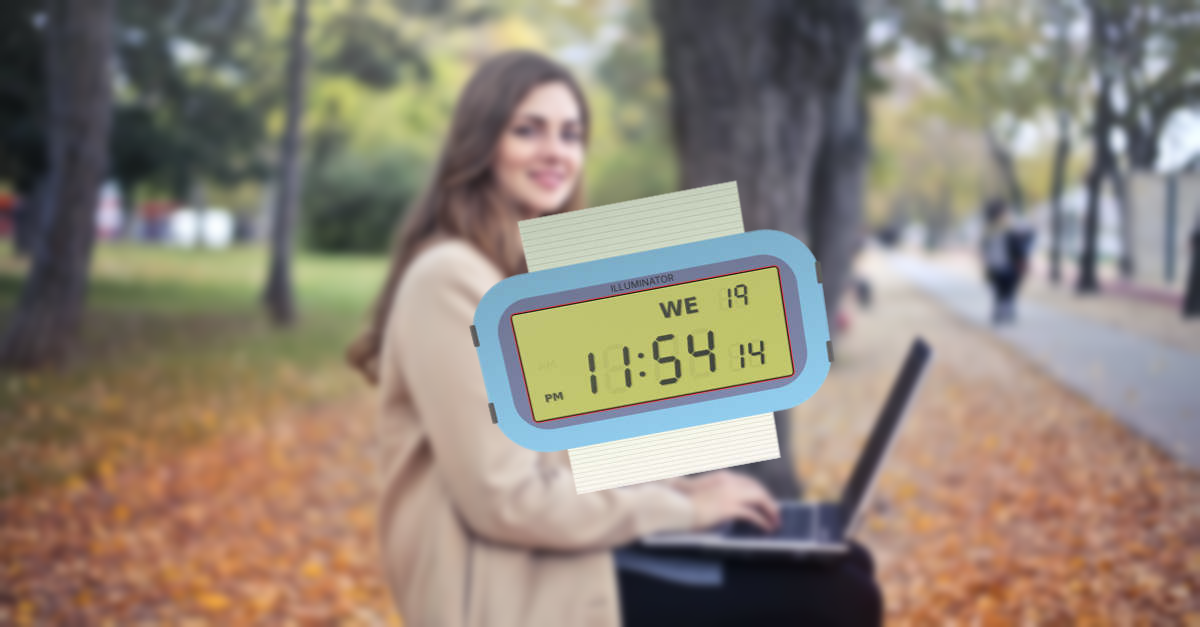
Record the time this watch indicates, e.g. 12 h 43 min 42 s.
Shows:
11 h 54 min 14 s
